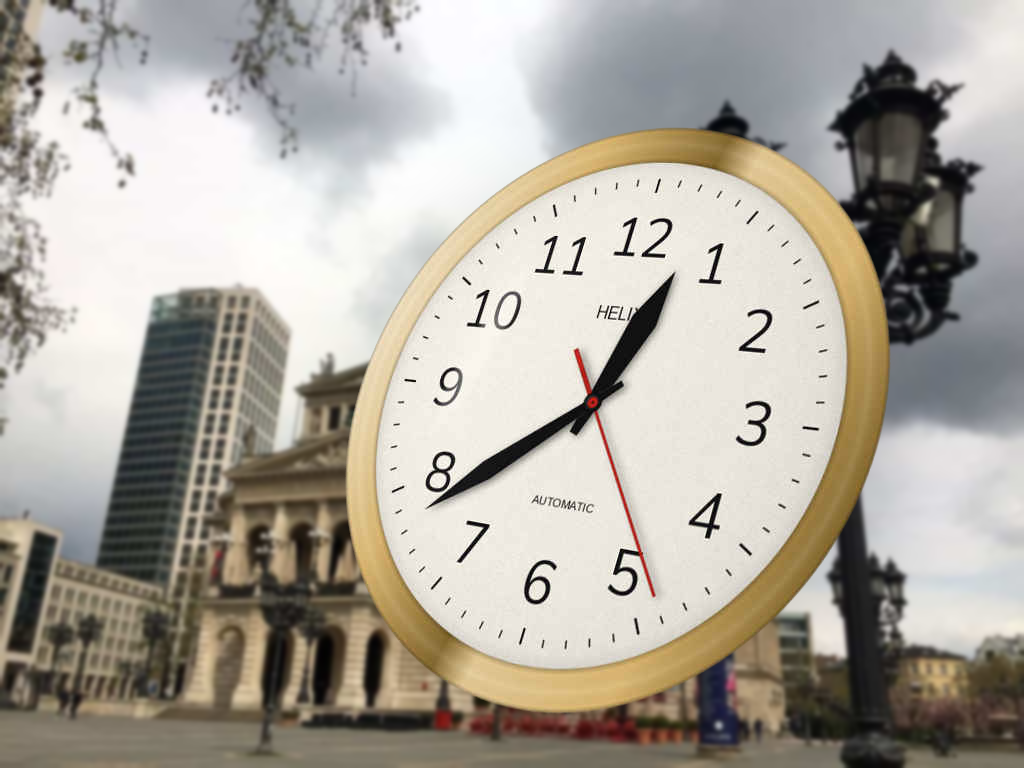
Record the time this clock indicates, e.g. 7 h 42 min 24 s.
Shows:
12 h 38 min 24 s
